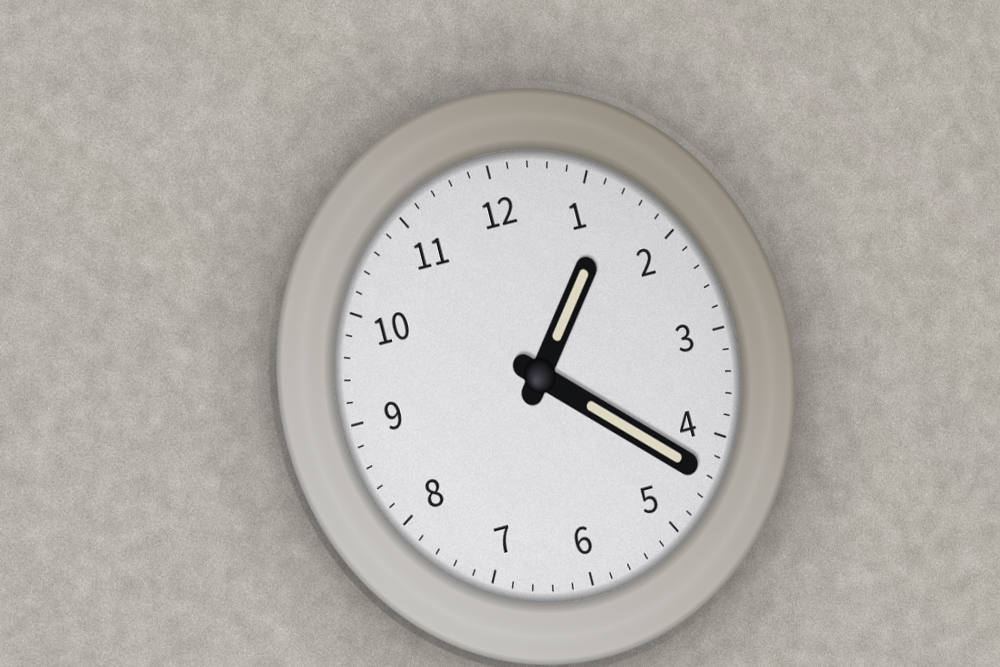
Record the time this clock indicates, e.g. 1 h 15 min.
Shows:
1 h 22 min
